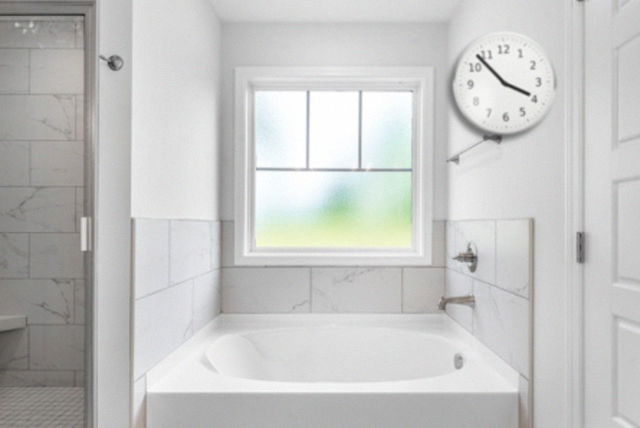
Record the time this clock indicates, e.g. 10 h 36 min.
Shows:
3 h 53 min
